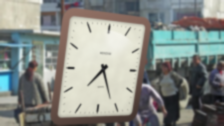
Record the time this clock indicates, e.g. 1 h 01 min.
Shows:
7 h 26 min
